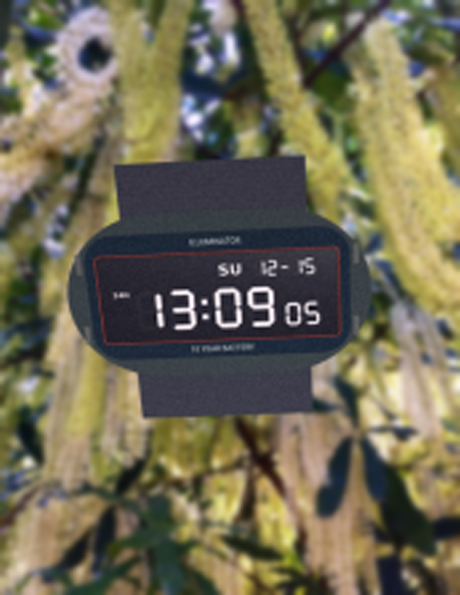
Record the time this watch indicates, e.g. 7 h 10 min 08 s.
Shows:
13 h 09 min 05 s
